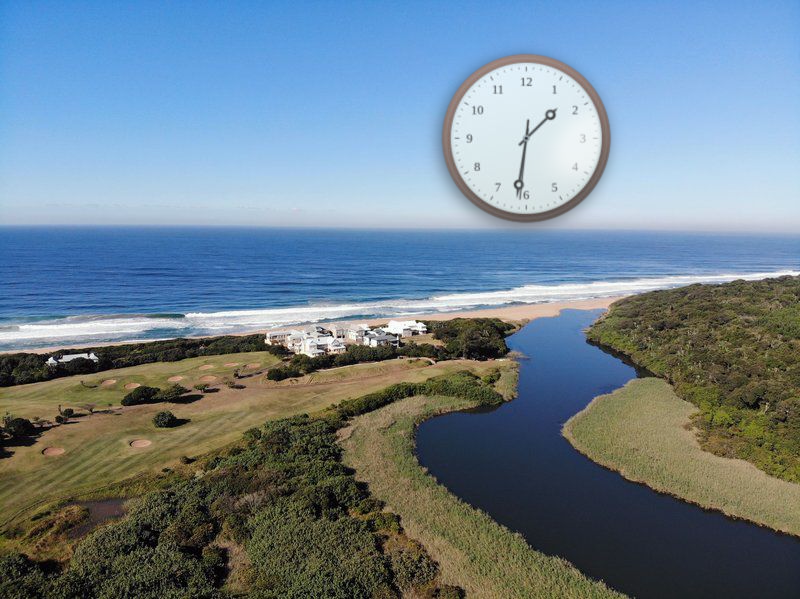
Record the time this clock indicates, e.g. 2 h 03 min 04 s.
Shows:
1 h 31 min 31 s
